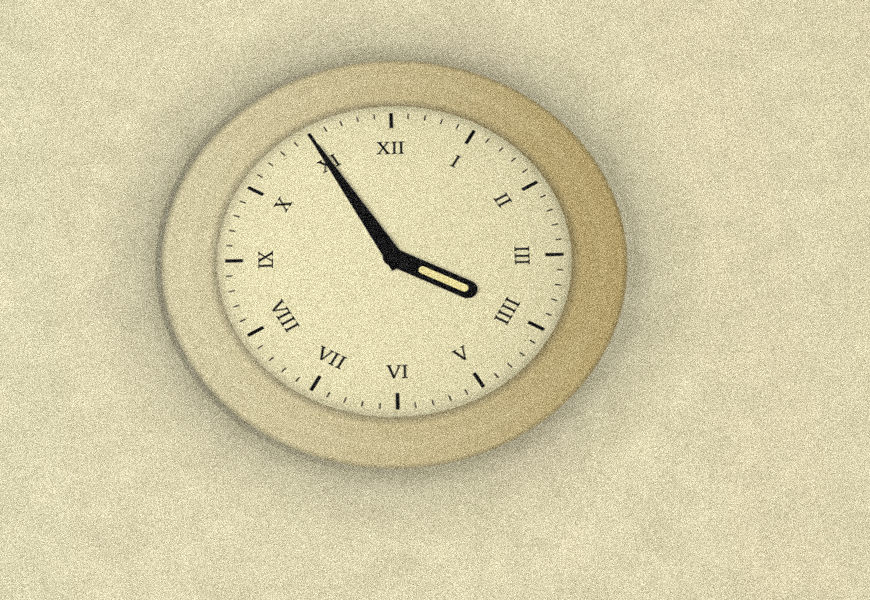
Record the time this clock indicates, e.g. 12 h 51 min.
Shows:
3 h 55 min
